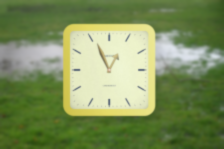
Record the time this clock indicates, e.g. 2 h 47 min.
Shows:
12 h 56 min
